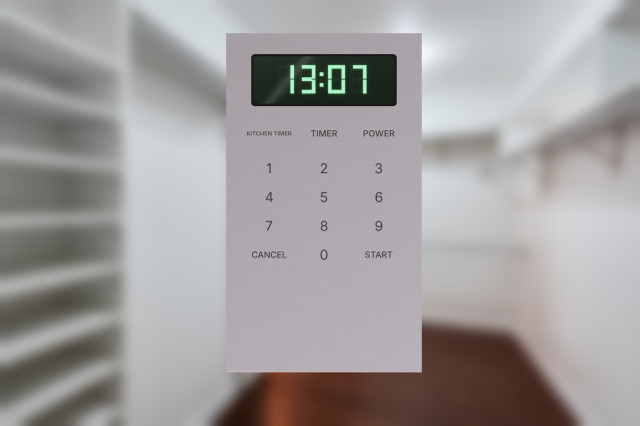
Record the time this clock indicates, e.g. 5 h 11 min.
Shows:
13 h 07 min
